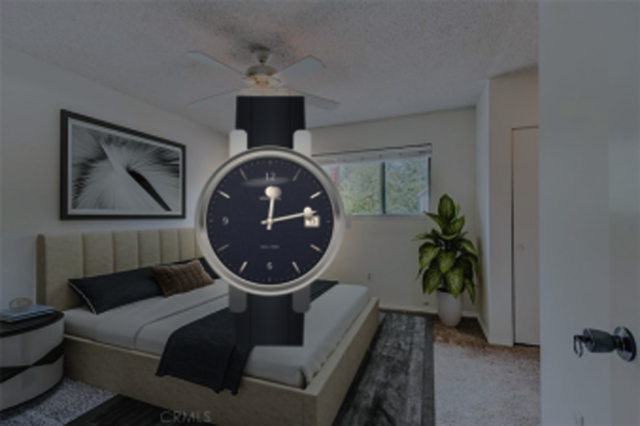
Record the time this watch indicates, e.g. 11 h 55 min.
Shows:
12 h 13 min
